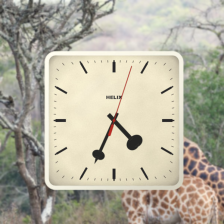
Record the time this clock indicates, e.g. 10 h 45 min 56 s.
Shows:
4 h 34 min 03 s
